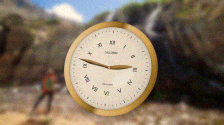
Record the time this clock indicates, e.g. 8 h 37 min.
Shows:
2 h 47 min
